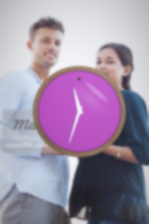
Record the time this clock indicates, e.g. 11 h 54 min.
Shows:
11 h 33 min
